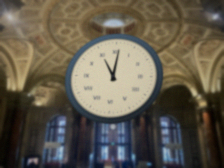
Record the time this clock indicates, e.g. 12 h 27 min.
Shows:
11 h 01 min
